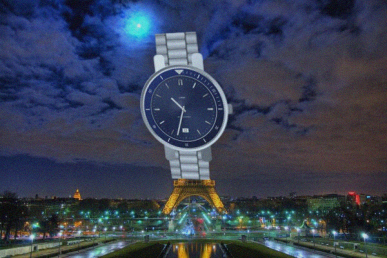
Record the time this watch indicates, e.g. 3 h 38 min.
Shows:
10 h 33 min
